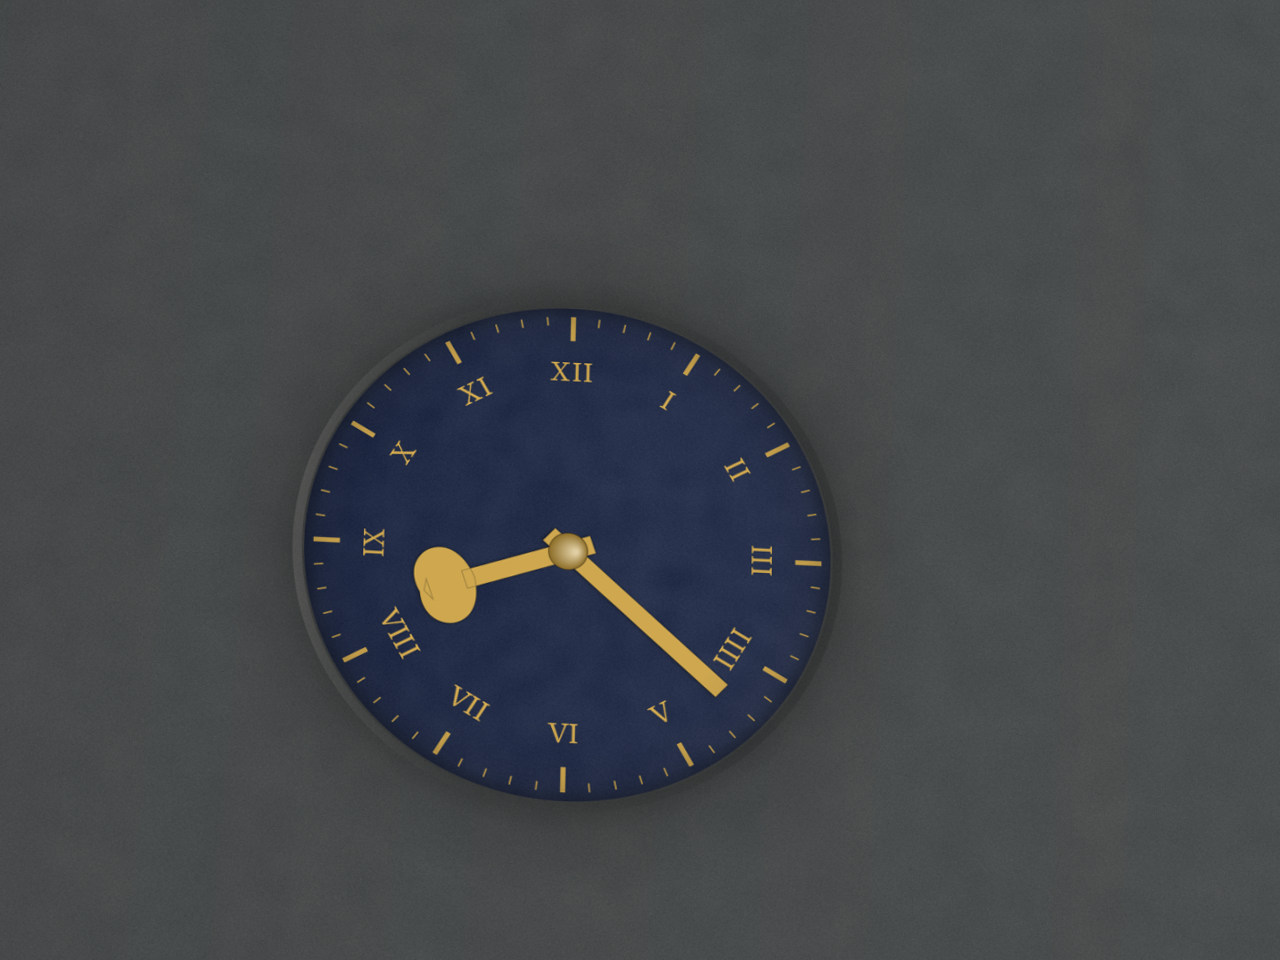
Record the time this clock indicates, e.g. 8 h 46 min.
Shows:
8 h 22 min
